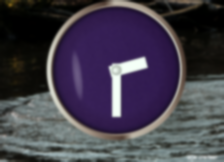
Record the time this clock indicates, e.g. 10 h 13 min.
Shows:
2 h 30 min
